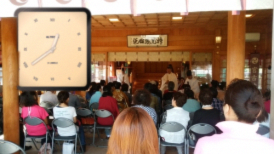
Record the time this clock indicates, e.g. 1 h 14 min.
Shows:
12 h 39 min
